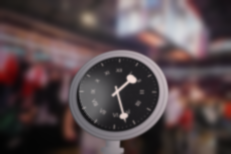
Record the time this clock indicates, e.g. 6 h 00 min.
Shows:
1 h 27 min
